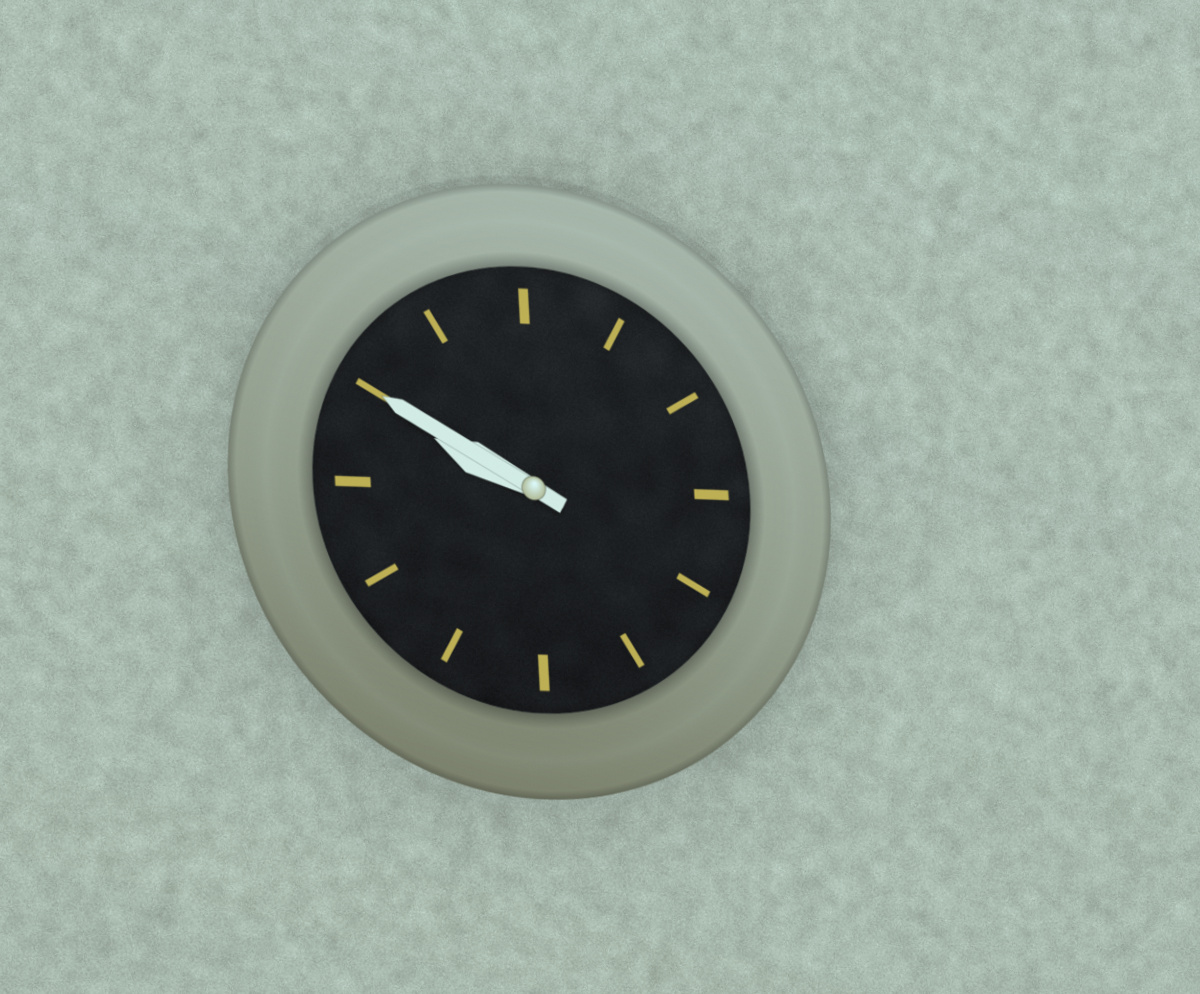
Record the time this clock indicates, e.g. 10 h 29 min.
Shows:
9 h 50 min
